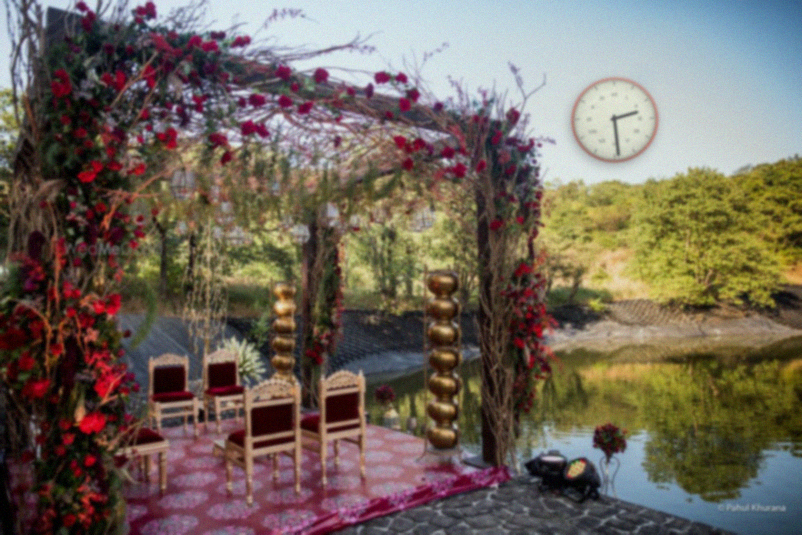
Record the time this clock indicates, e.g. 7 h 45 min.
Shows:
2 h 29 min
